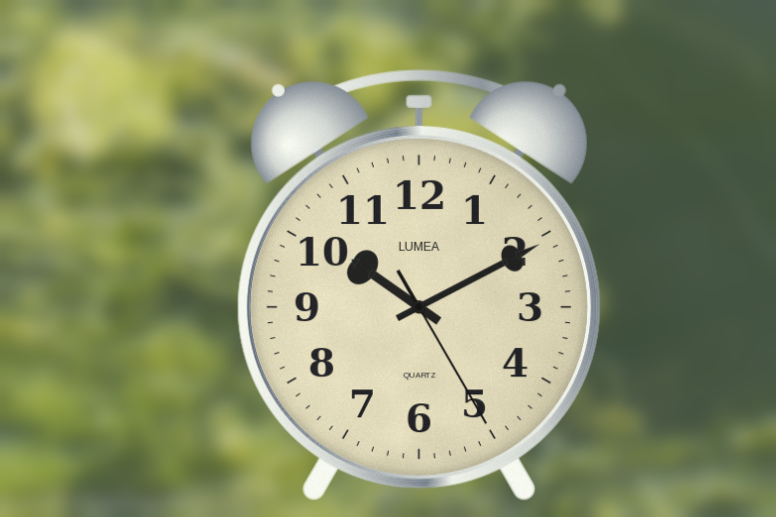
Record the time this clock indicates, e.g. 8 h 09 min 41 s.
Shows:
10 h 10 min 25 s
